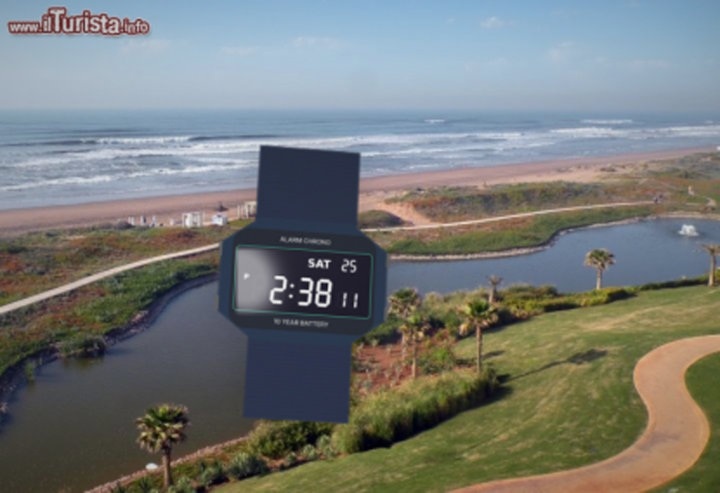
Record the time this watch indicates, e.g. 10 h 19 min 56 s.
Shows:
2 h 38 min 11 s
